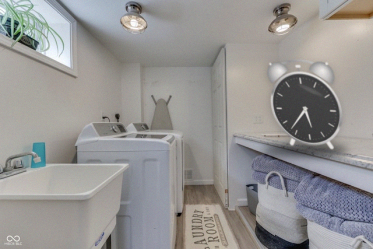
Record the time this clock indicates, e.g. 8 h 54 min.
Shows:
5 h 37 min
